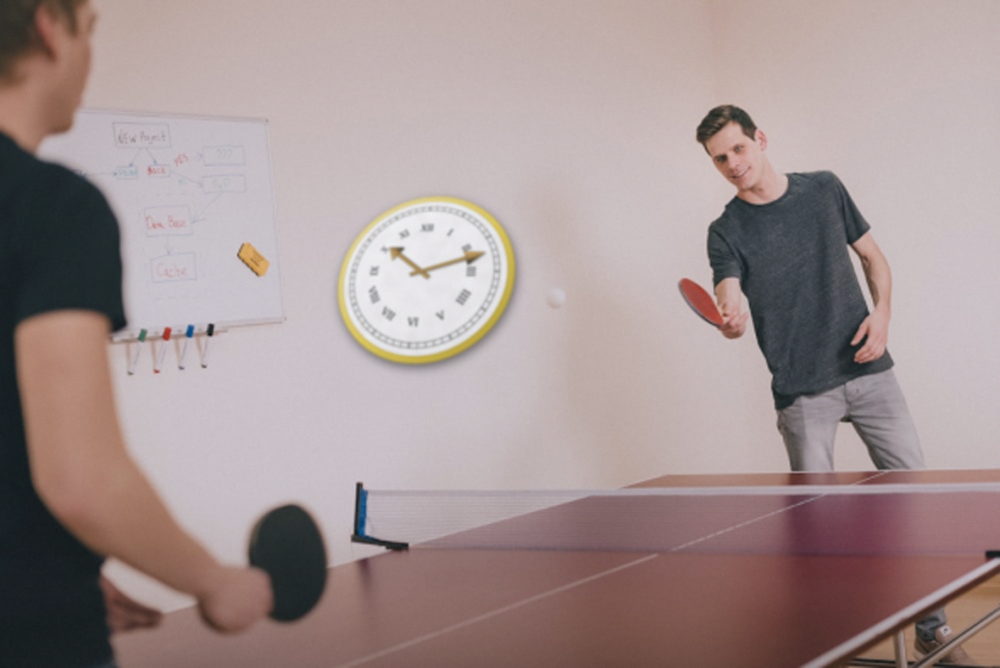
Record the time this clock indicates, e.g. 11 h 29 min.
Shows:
10 h 12 min
